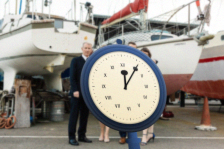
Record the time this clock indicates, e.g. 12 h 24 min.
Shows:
12 h 06 min
